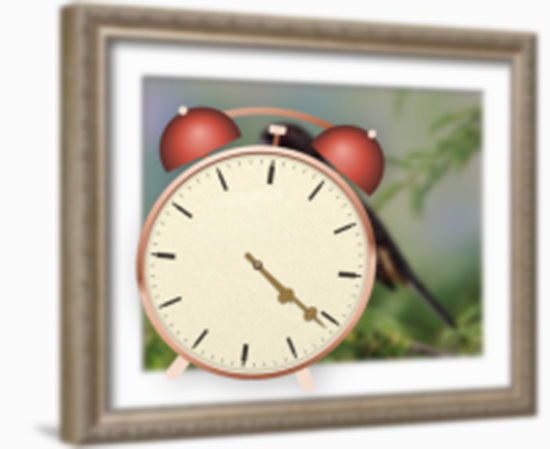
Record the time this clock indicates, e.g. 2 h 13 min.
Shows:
4 h 21 min
